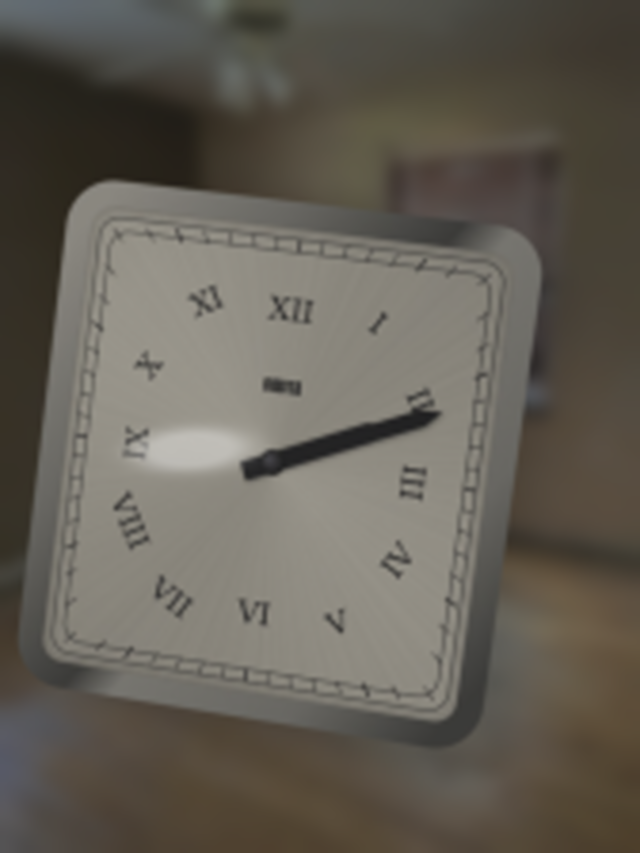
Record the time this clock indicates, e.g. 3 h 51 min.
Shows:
2 h 11 min
